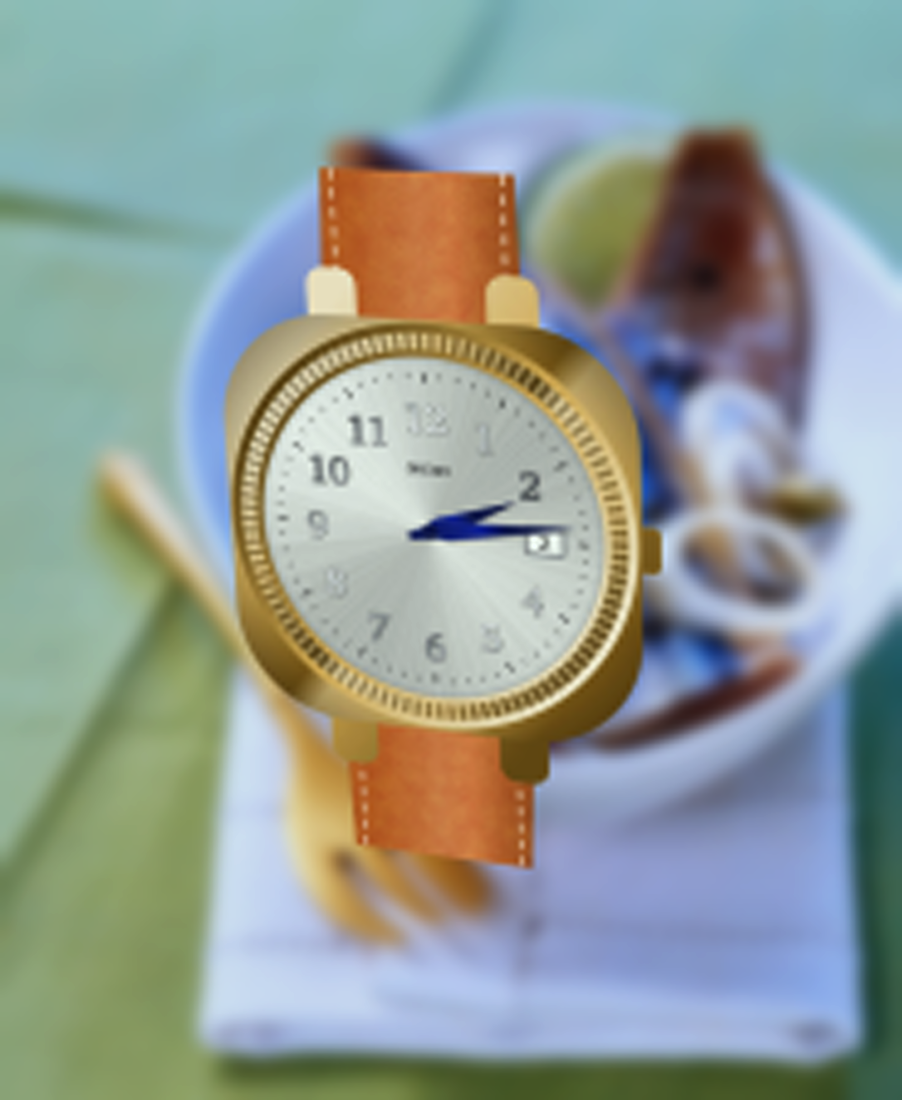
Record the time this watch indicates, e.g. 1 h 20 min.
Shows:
2 h 14 min
